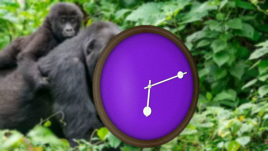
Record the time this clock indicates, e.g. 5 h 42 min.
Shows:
6 h 12 min
